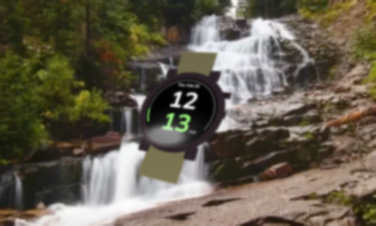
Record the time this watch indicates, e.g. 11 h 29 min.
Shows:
12 h 13 min
